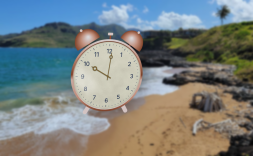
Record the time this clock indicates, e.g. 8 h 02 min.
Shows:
10 h 01 min
